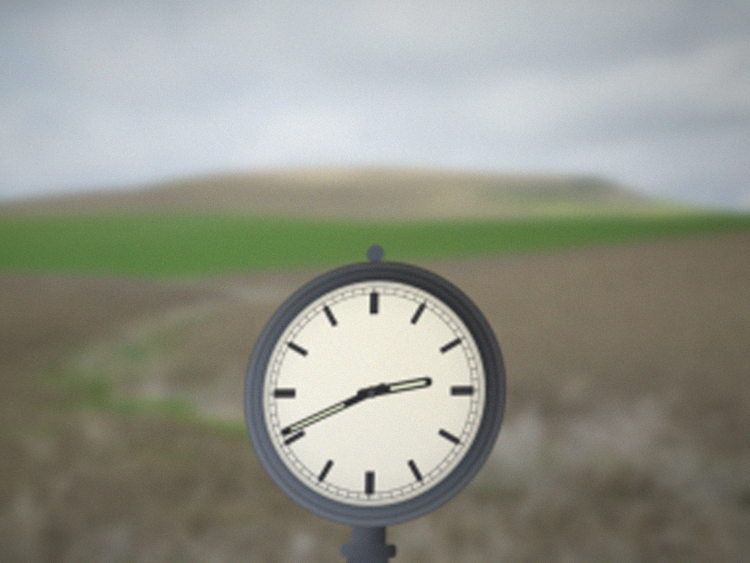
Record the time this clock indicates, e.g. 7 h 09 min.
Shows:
2 h 41 min
